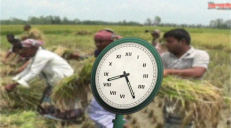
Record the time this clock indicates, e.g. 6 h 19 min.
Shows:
8 h 25 min
